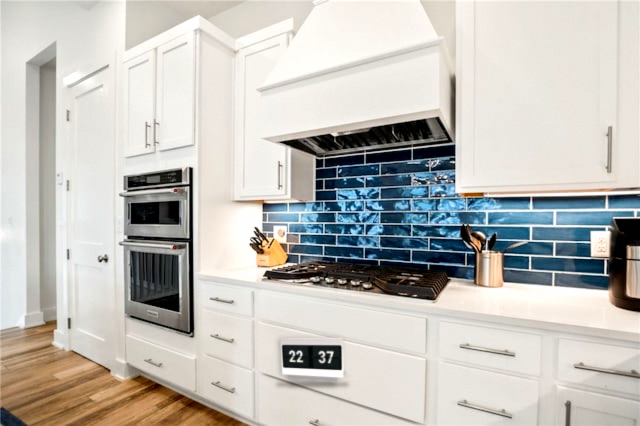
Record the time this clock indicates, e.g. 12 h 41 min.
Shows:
22 h 37 min
